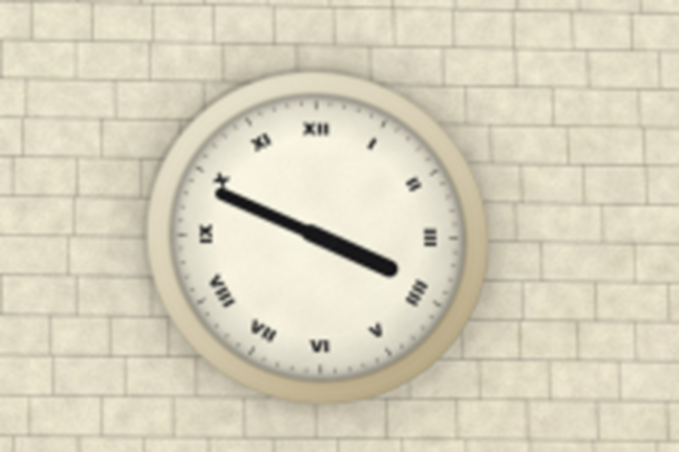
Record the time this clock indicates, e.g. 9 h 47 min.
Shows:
3 h 49 min
